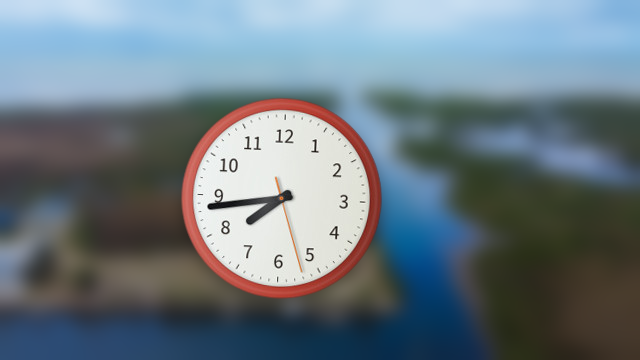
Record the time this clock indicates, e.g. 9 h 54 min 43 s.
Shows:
7 h 43 min 27 s
